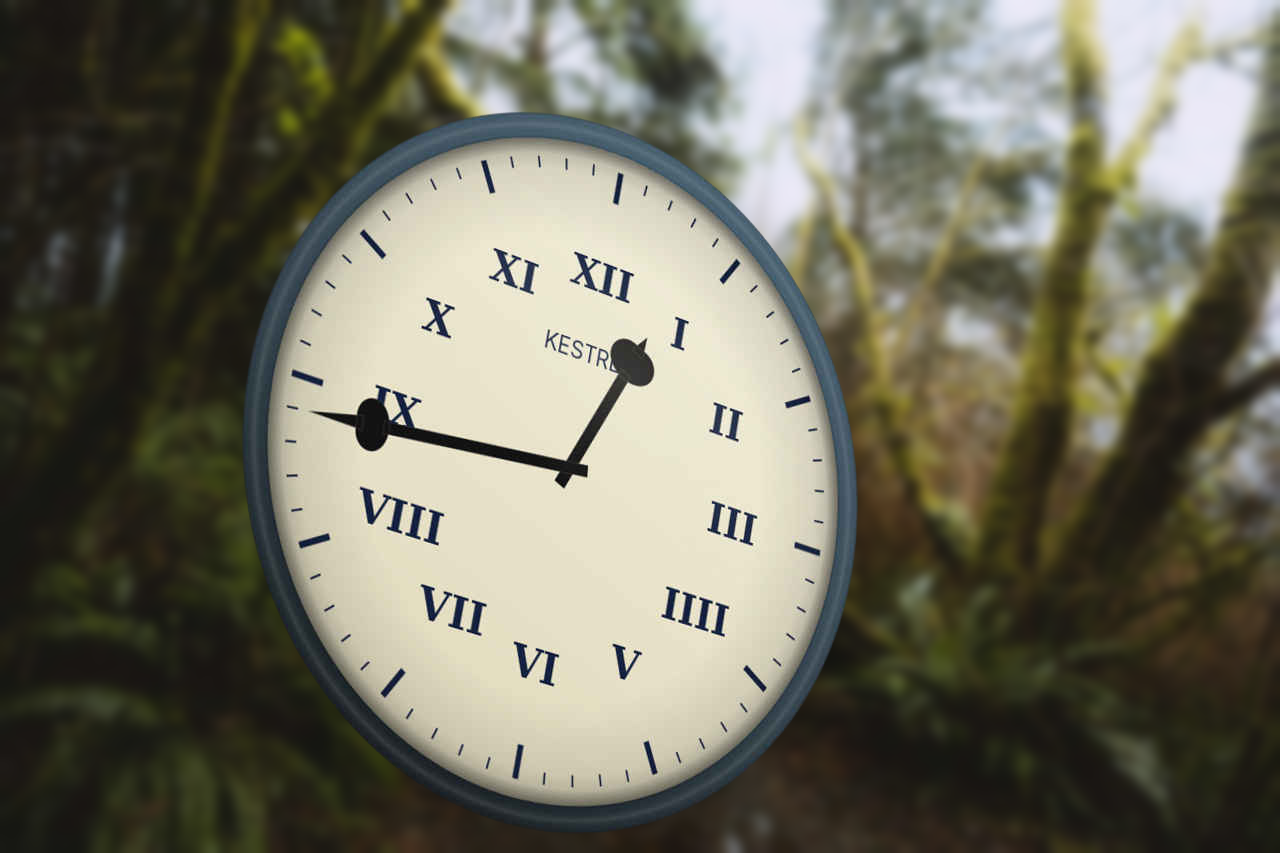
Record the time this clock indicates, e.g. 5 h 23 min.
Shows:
12 h 44 min
